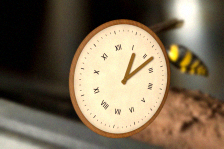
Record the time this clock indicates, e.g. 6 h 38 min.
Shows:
1 h 12 min
